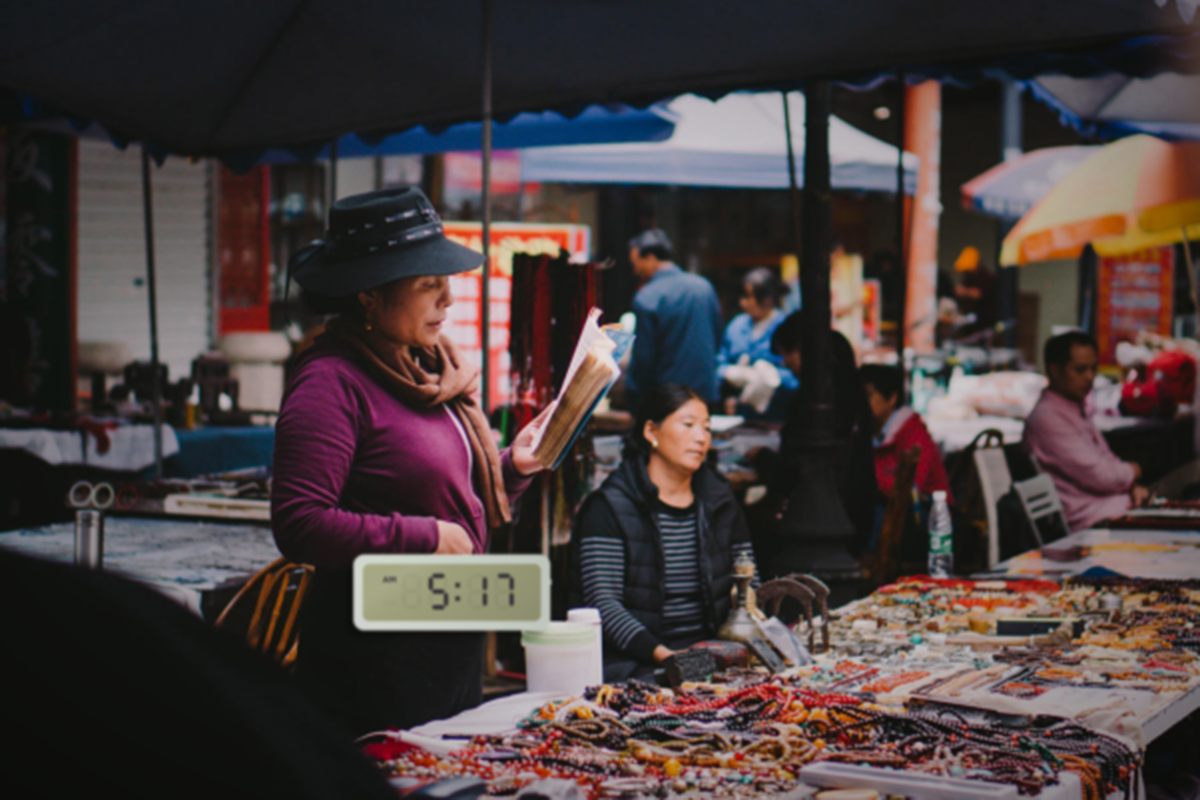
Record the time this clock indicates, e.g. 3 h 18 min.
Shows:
5 h 17 min
